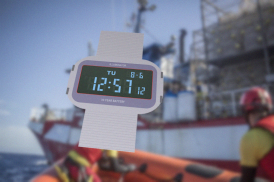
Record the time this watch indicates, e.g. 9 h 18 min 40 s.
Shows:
12 h 57 min 12 s
